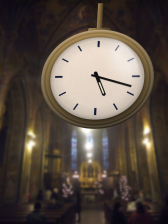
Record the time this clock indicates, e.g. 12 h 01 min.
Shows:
5 h 18 min
